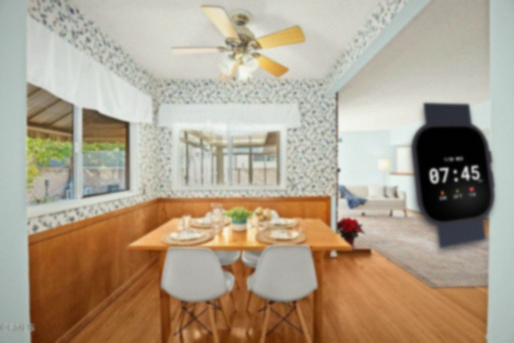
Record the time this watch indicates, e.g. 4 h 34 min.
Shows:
7 h 45 min
